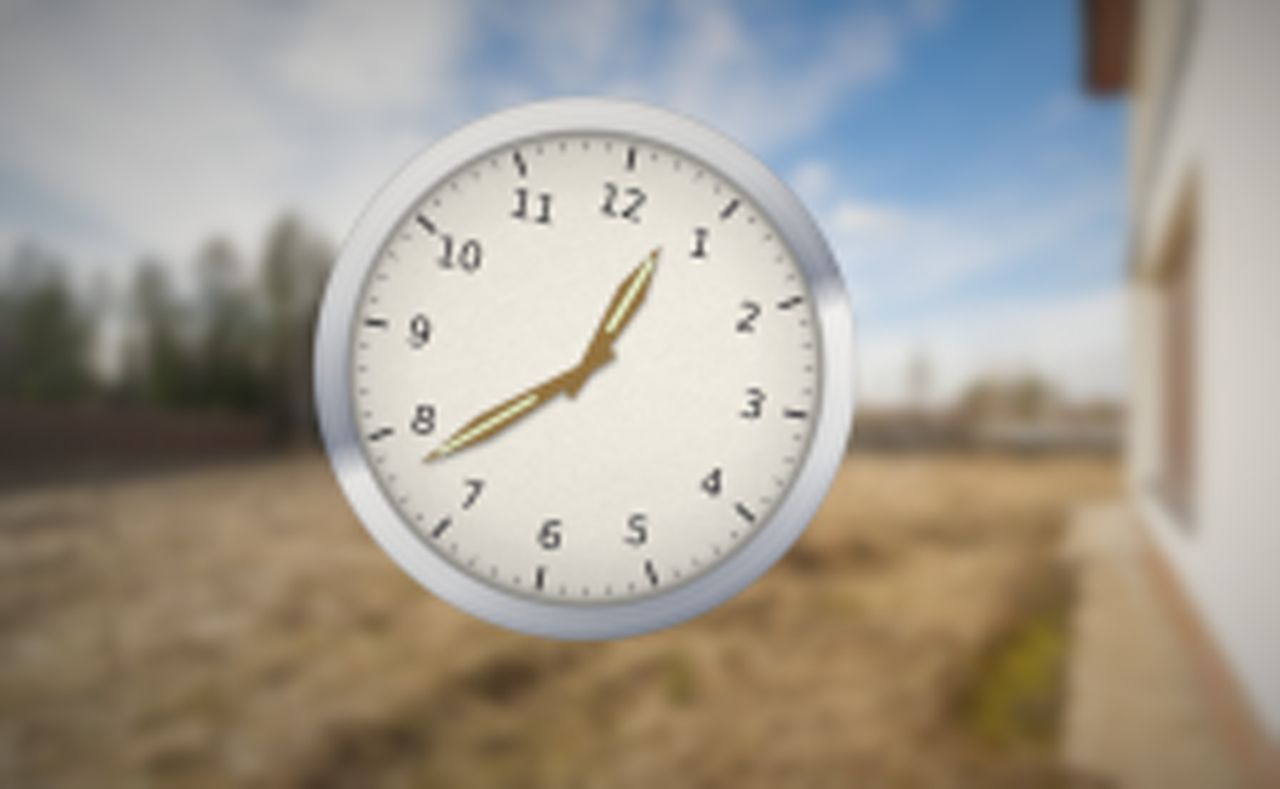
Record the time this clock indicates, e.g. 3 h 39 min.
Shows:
12 h 38 min
